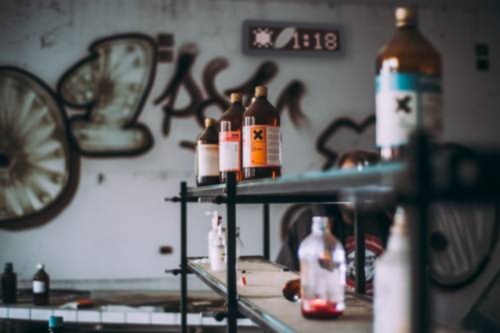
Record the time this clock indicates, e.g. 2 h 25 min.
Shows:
1 h 18 min
